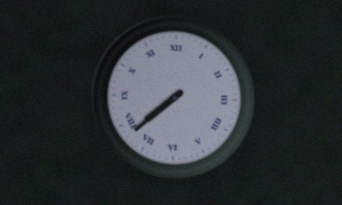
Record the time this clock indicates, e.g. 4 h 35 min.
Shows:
7 h 38 min
